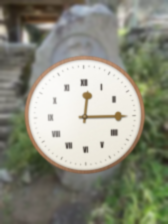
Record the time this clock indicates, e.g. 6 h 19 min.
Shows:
12 h 15 min
